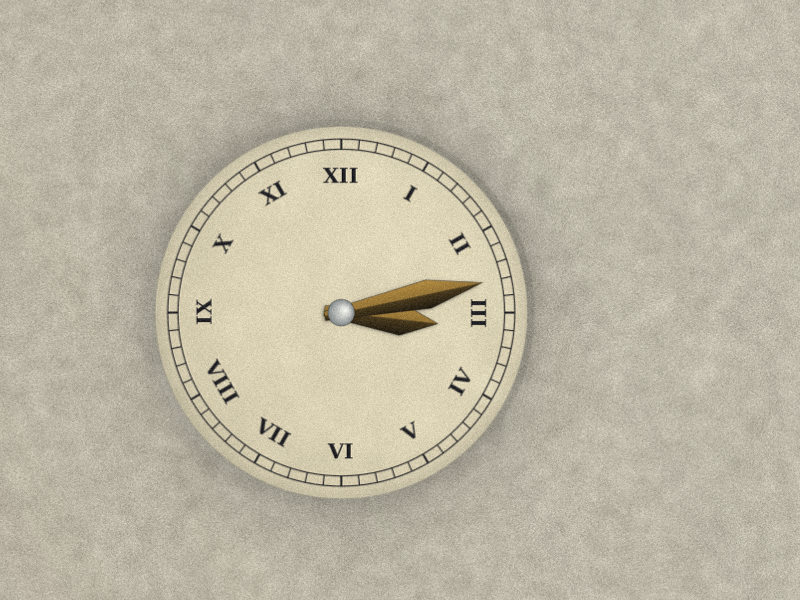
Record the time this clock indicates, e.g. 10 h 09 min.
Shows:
3 h 13 min
